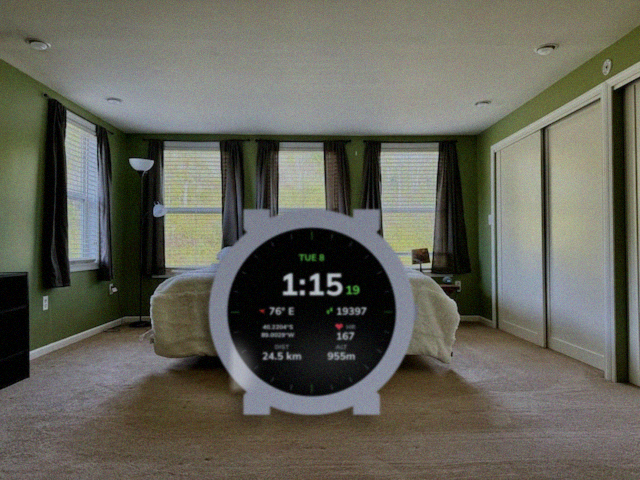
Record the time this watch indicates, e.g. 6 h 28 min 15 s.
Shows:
1 h 15 min 19 s
